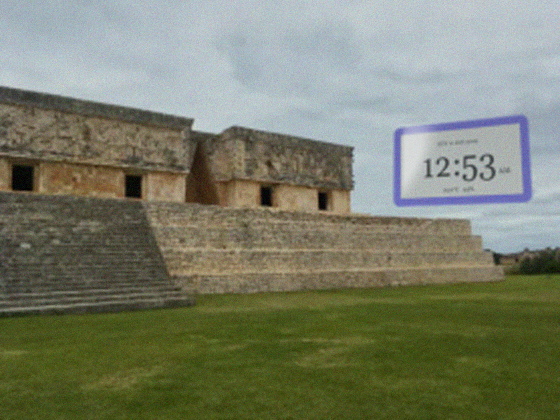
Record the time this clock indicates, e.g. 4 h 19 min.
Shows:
12 h 53 min
